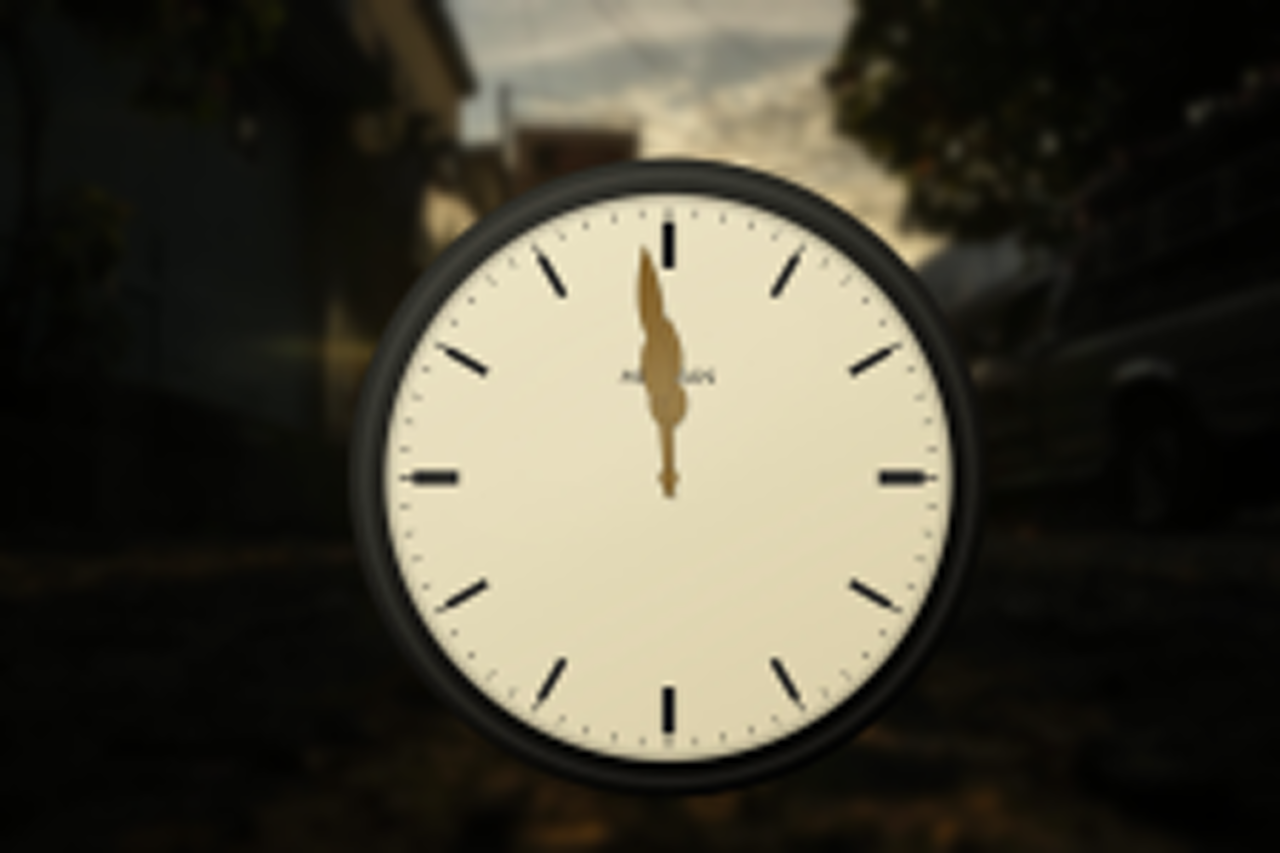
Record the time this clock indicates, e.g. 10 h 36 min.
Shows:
11 h 59 min
